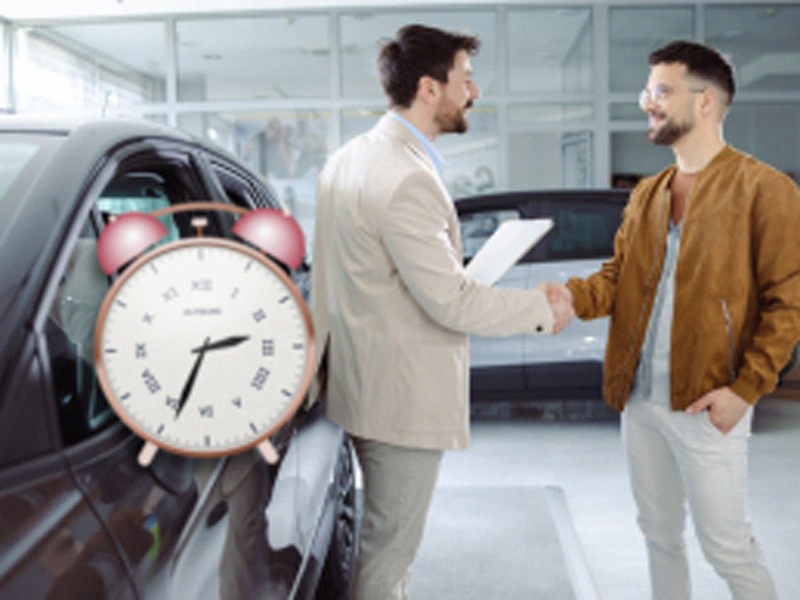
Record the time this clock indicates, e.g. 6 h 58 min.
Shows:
2 h 34 min
